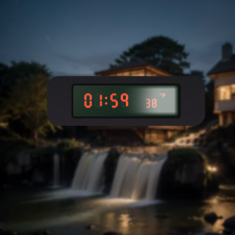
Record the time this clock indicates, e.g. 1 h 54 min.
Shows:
1 h 59 min
